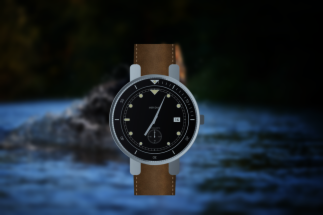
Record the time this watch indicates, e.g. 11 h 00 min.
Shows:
7 h 04 min
